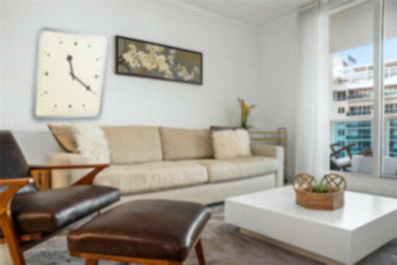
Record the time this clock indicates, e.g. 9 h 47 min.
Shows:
11 h 20 min
